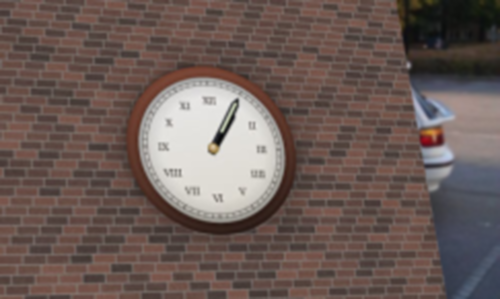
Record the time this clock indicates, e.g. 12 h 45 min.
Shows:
1 h 05 min
